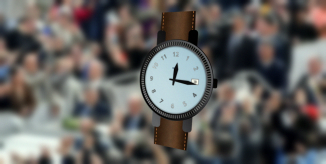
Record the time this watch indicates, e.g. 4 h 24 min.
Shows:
12 h 16 min
